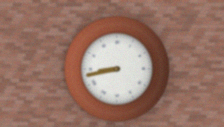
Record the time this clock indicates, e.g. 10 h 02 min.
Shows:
8 h 43 min
